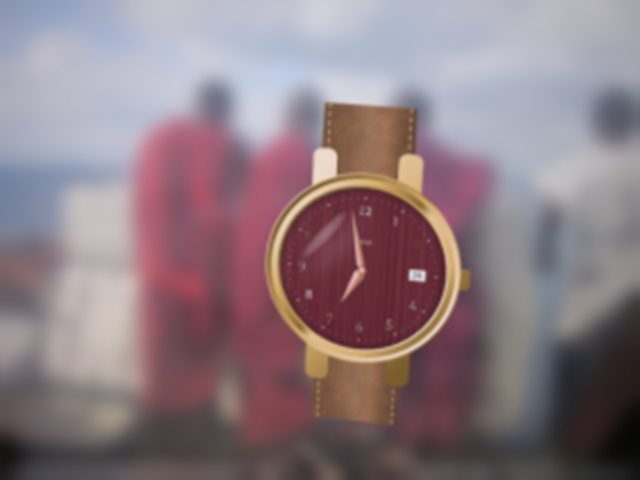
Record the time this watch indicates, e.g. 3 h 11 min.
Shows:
6 h 58 min
